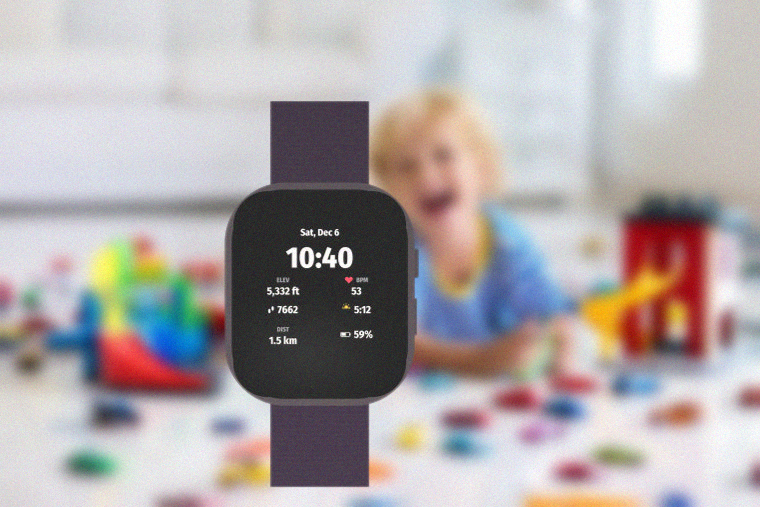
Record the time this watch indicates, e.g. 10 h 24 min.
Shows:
10 h 40 min
